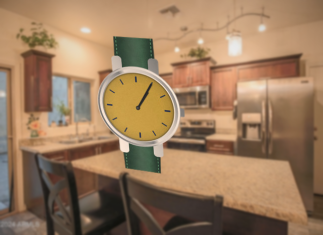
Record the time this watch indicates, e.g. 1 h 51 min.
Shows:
1 h 05 min
